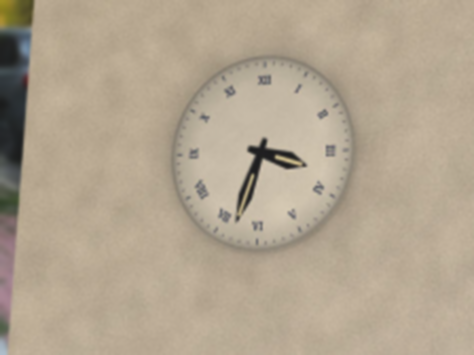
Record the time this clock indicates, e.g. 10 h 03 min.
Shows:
3 h 33 min
